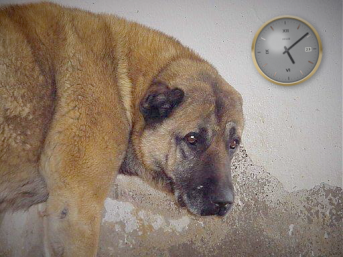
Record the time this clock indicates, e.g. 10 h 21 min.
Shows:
5 h 09 min
